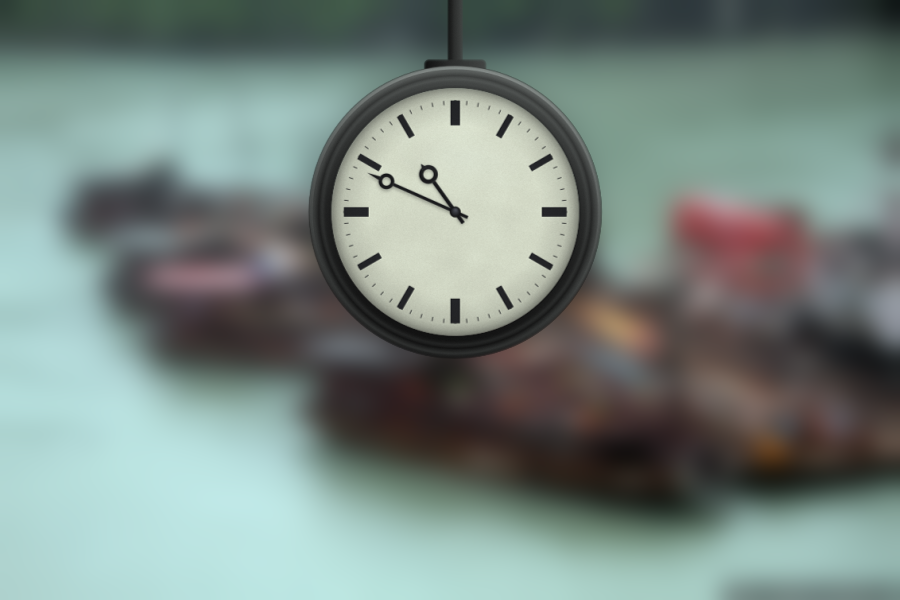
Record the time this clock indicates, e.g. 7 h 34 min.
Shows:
10 h 49 min
